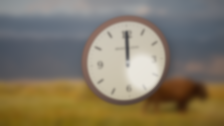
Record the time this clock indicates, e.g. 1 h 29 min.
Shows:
12 h 00 min
